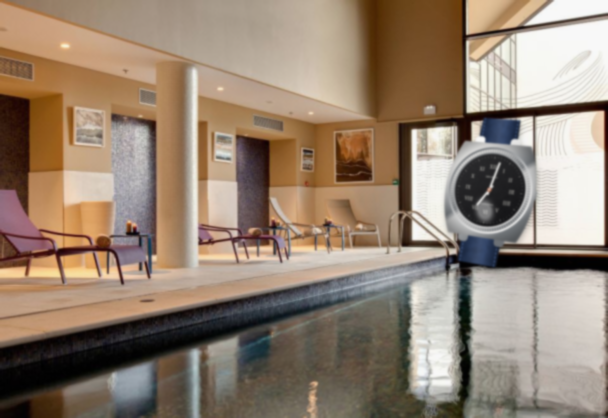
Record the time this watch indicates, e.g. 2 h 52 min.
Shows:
7 h 02 min
